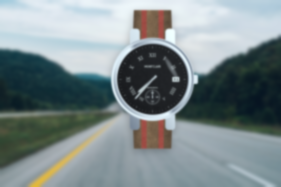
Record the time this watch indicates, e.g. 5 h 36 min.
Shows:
7 h 37 min
